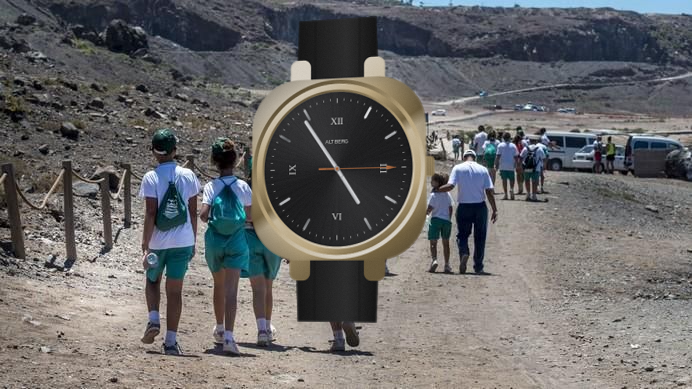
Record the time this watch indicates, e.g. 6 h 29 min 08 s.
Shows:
4 h 54 min 15 s
